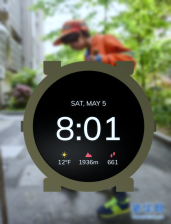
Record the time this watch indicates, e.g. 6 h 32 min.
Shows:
8 h 01 min
